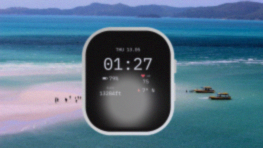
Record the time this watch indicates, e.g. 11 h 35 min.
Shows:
1 h 27 min
